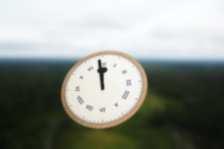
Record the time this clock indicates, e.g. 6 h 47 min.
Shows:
11 h 59 min
